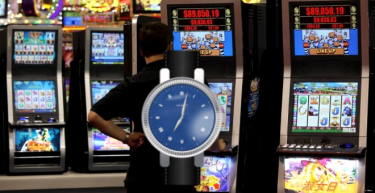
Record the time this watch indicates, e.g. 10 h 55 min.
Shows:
7 h 02 min
